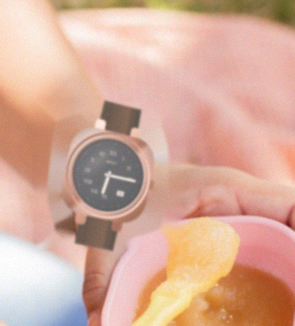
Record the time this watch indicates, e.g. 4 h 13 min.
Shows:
6 h 15 min
